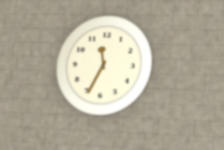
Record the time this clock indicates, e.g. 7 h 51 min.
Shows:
11 h 34 min
